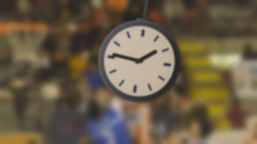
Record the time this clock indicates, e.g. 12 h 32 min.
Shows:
1 h 46 min
